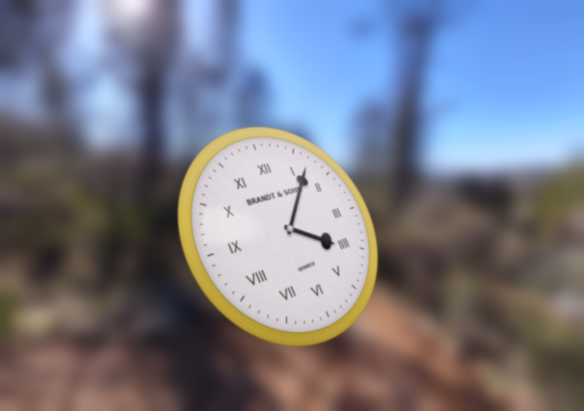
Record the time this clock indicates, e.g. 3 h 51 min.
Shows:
4 h 07 min
